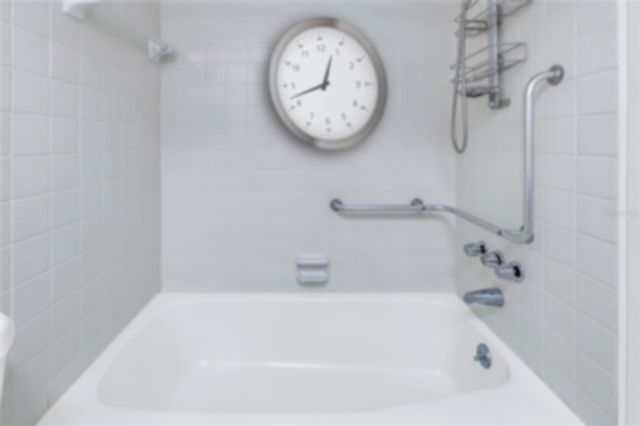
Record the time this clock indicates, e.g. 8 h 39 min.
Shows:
12 h 42 min
